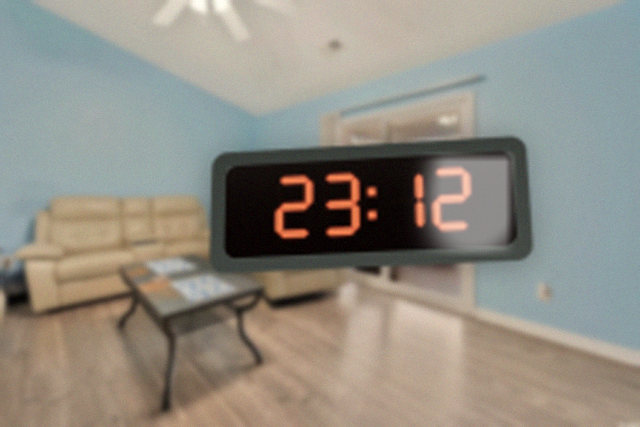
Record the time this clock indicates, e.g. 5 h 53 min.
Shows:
23 h 12 min
